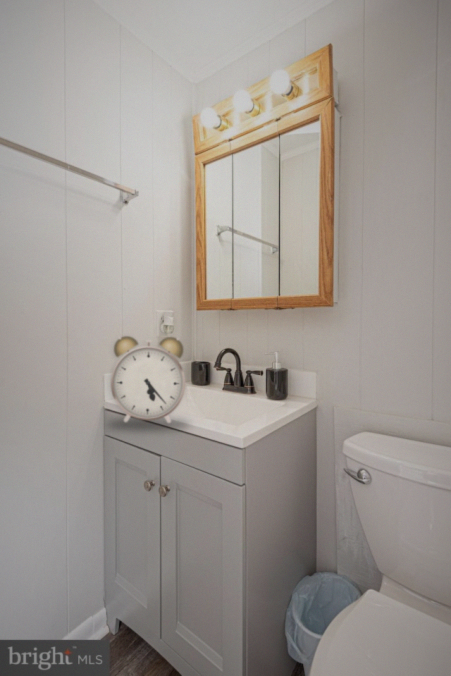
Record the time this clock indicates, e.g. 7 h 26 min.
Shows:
5 h 23 min
